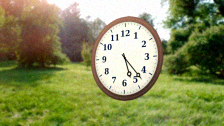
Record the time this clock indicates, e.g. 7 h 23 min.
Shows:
5 h 23 min
